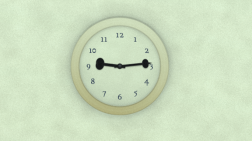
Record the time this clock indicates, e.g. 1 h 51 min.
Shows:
9 h 14 min
